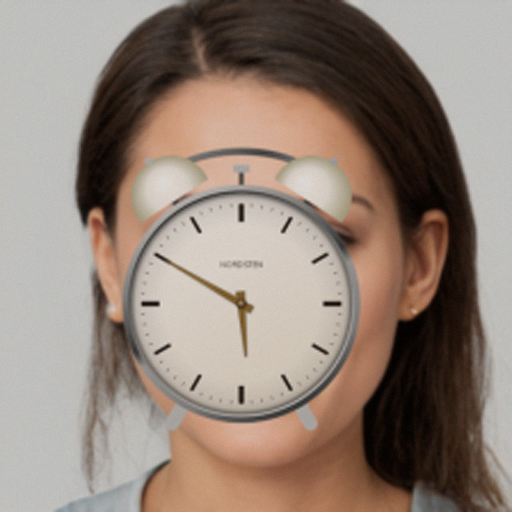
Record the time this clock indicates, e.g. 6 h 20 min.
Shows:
5 h 50 min
